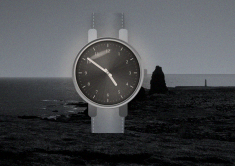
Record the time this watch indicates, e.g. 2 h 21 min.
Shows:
4 h 51 min
